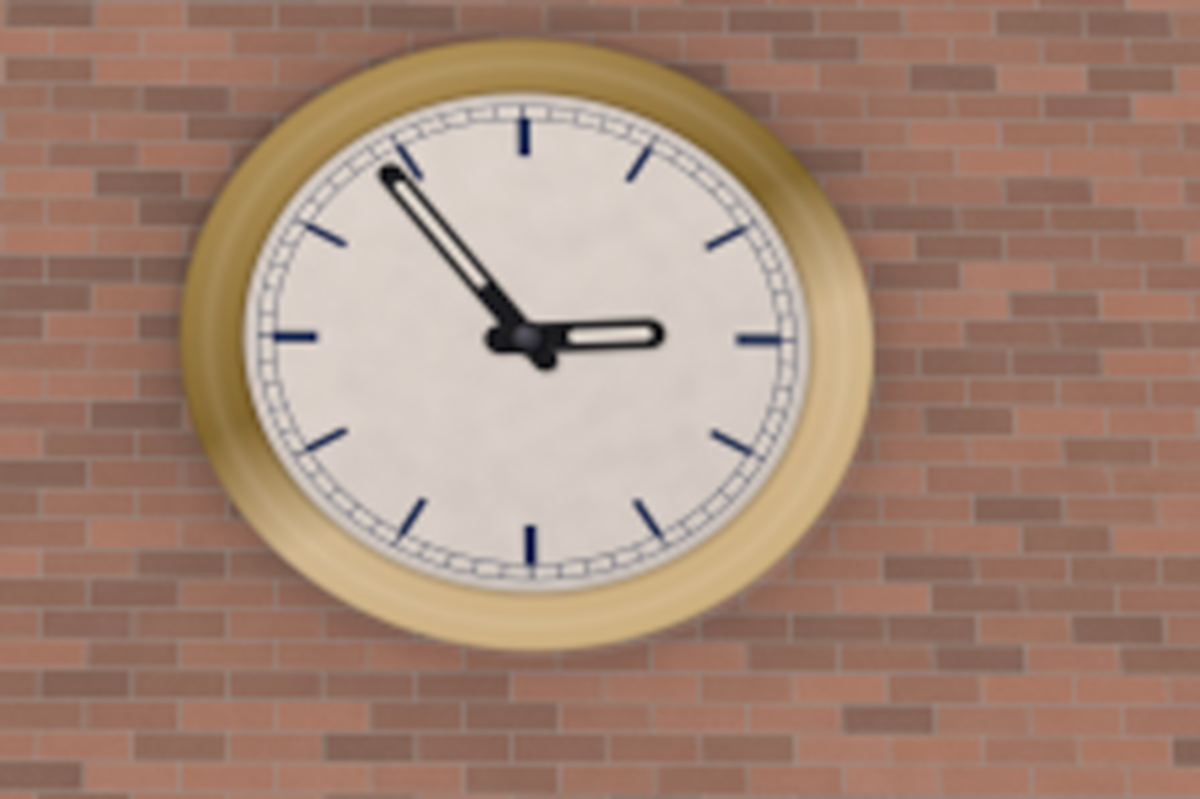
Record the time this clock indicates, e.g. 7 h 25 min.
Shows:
2 h 54 min
